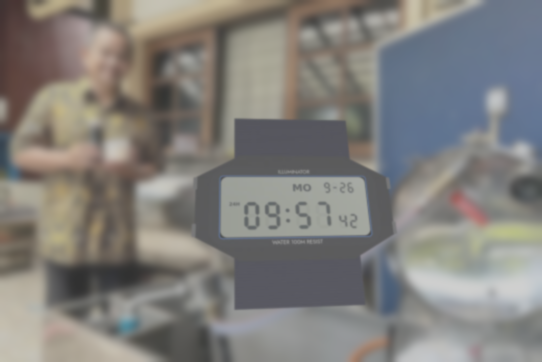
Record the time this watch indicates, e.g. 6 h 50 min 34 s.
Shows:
9 h 57 min 42 s
